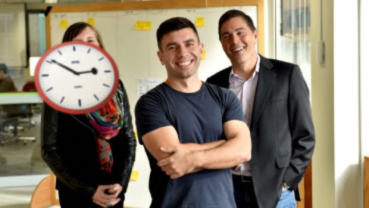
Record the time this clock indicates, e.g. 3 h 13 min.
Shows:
2 h 51 min
